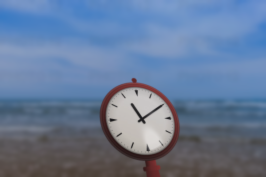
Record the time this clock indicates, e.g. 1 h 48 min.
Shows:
11 h 10 min
